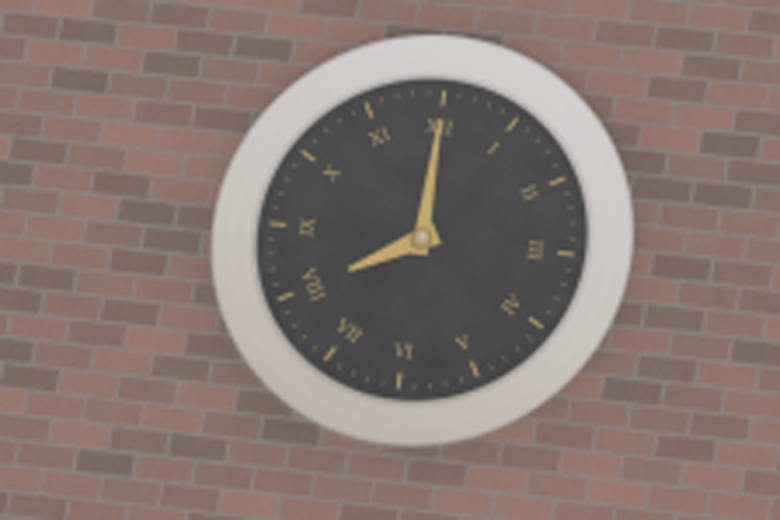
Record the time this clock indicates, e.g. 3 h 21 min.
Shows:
8 h 00 min
